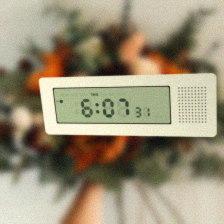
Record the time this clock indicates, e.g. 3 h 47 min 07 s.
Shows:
6 h 07 min 31 s
